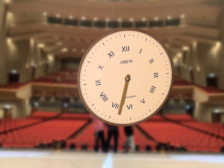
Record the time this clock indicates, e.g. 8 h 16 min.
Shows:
6 h 33 min
